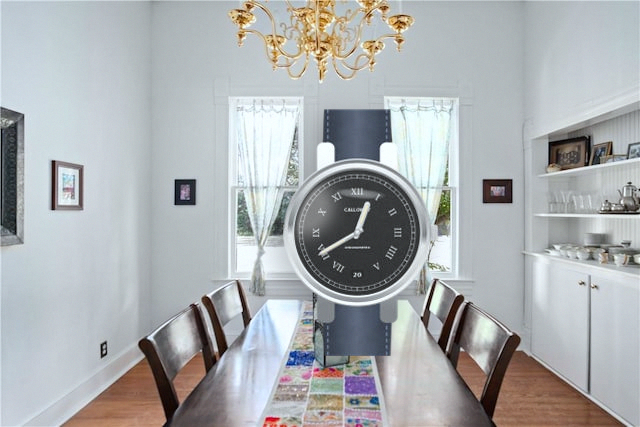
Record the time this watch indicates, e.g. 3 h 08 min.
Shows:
12 h 40 min
